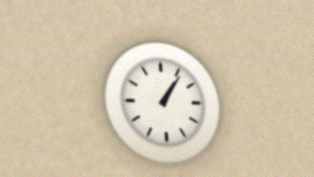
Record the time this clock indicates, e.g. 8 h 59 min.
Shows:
1 h 06 min
